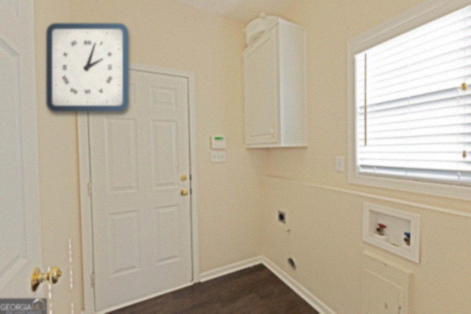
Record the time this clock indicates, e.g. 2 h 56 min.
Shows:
2 h 03 min
